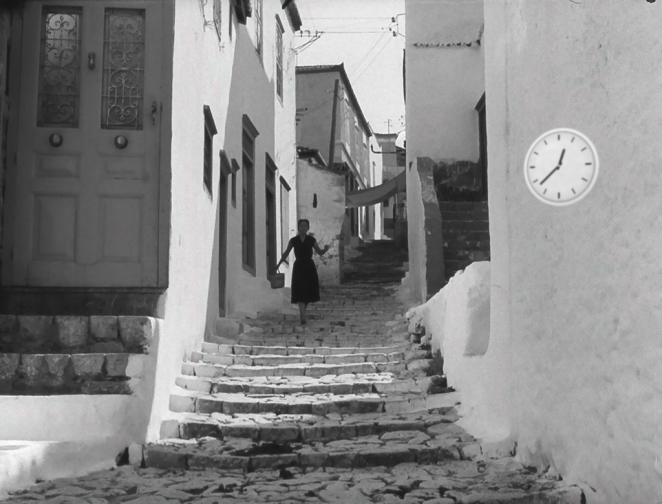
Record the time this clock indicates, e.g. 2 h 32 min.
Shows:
12 h 38 min
